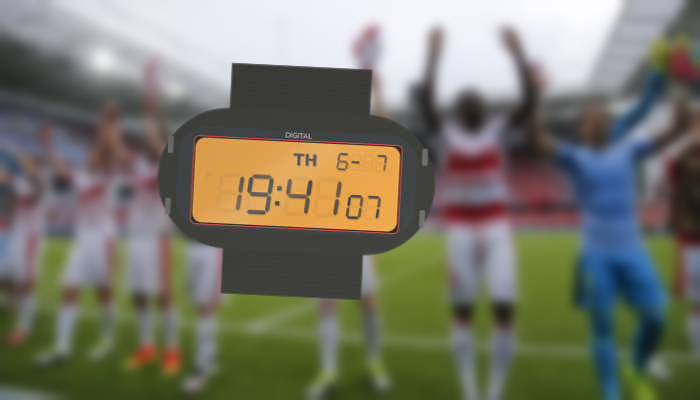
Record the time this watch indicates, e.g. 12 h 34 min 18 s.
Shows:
19 h 41 min 07 s
